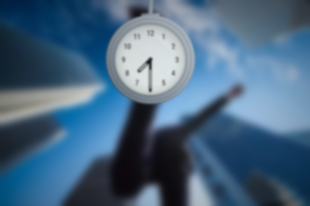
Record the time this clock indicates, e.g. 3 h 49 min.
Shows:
7 h 30 min
